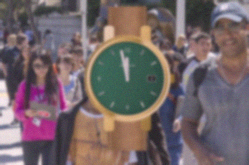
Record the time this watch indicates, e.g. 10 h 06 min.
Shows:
11 h 58 min
